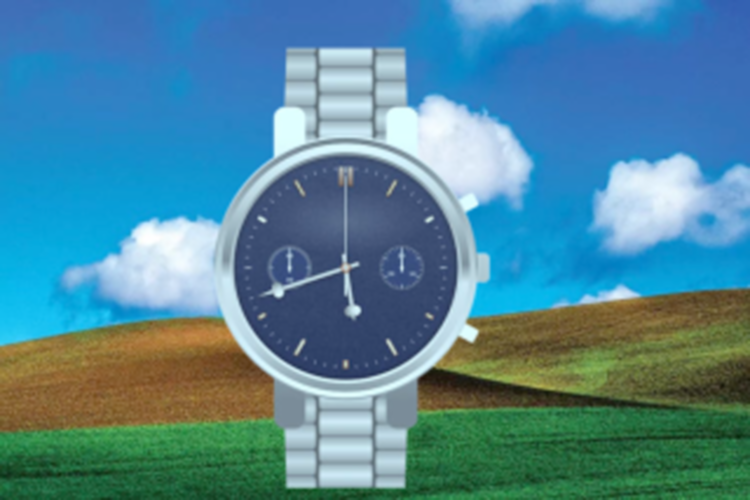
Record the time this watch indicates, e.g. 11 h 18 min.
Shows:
5 h 42 min
